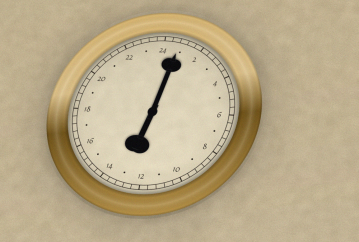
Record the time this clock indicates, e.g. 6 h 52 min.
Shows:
13 h 02 min
